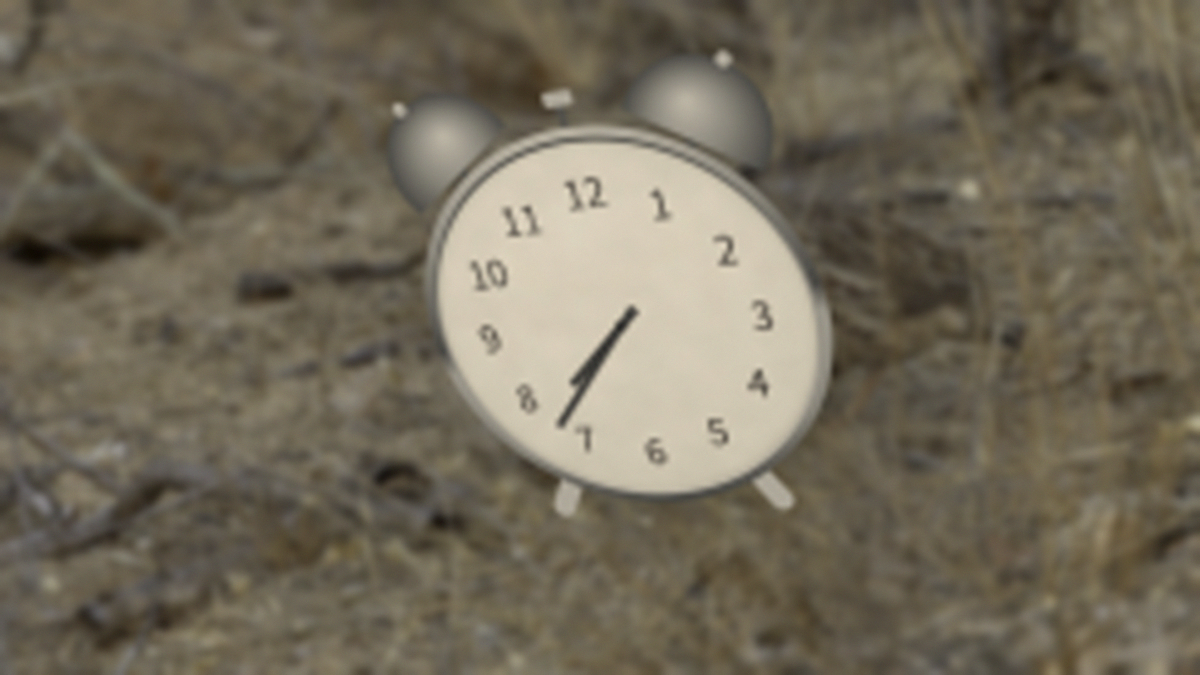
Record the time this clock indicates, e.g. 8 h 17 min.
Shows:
7 h 37 min
